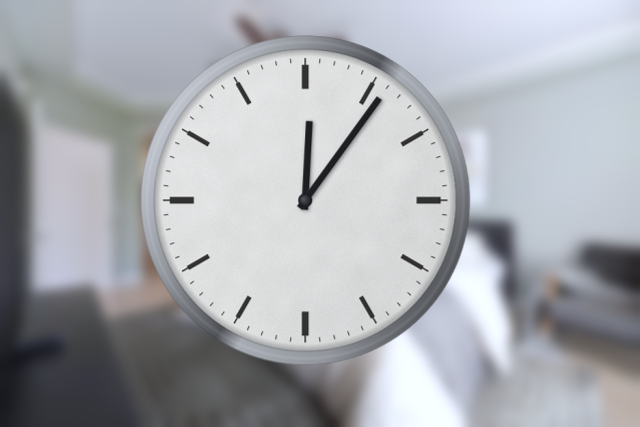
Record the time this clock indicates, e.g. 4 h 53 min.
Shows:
12 h 06 min
